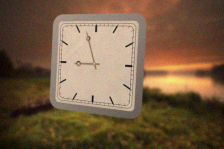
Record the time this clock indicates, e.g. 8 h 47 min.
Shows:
8 h 57 min
